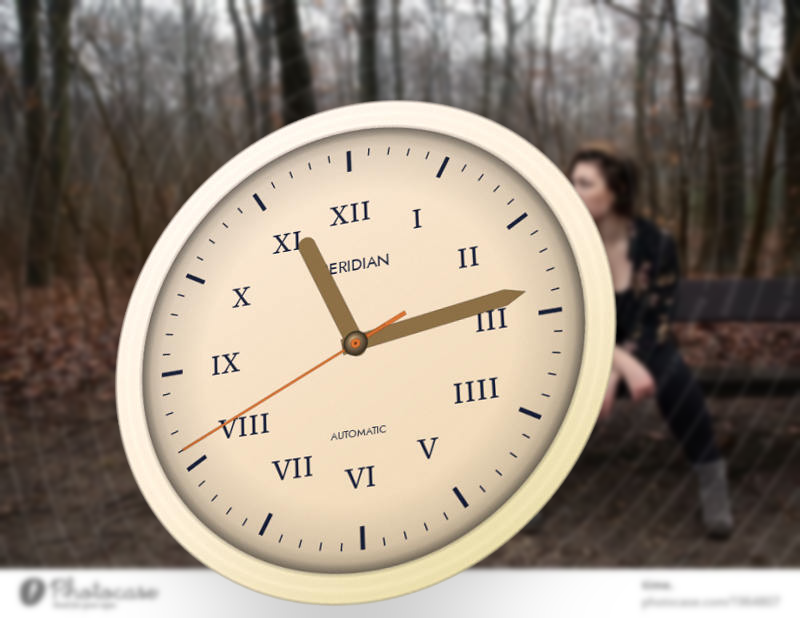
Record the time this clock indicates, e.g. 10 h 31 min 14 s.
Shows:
11 h 13 min 41 s
